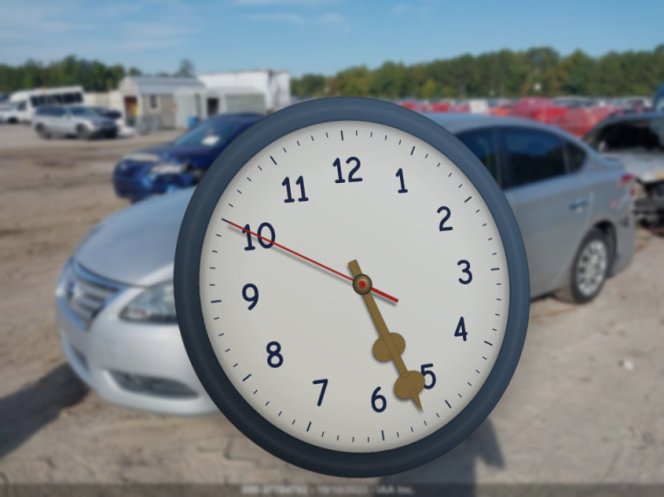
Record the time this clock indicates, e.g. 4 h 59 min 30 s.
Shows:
5 h 26 min 50 s
